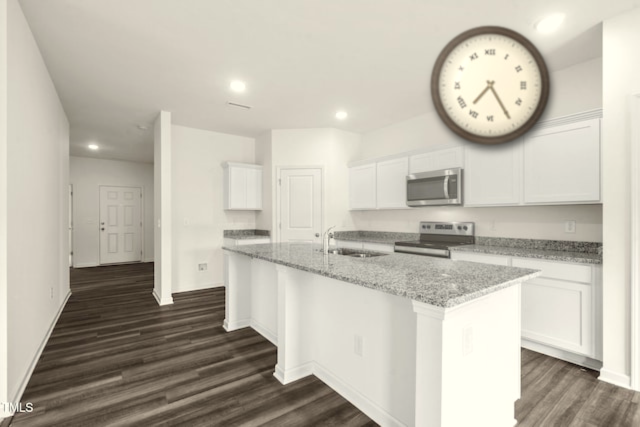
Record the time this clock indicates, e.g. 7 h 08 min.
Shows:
7 h 25 min
